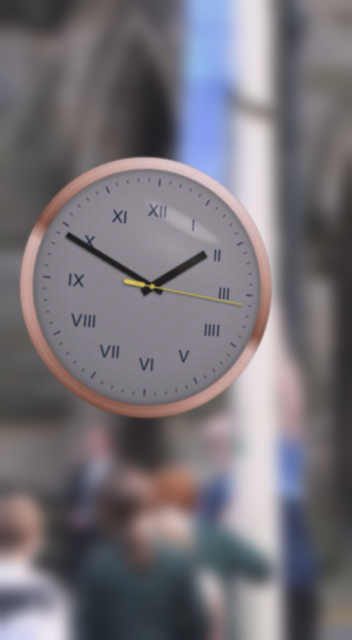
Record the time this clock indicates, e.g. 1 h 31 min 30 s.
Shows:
1 h 49 min 16 s
